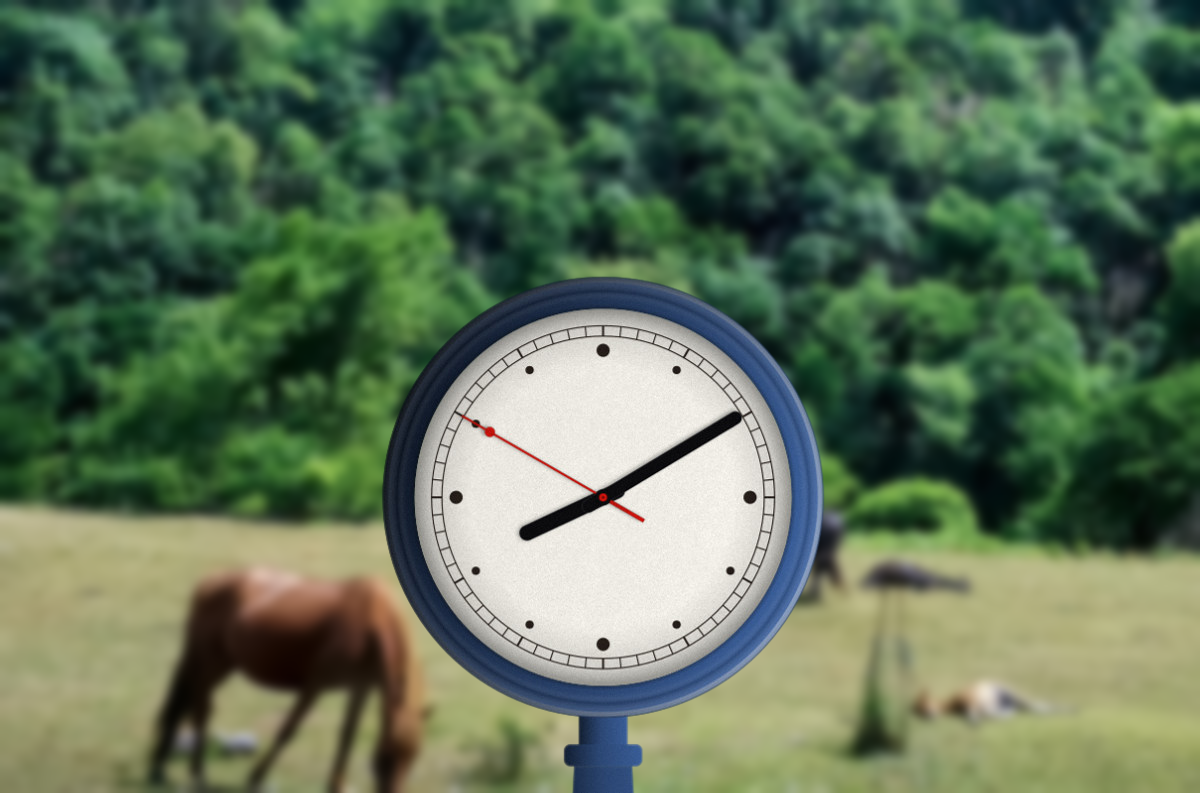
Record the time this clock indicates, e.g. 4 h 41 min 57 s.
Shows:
8 h 09 min 50 s
